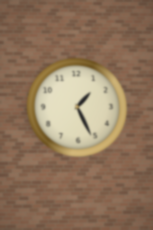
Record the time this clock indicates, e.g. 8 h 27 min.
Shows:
1 h 26 min
